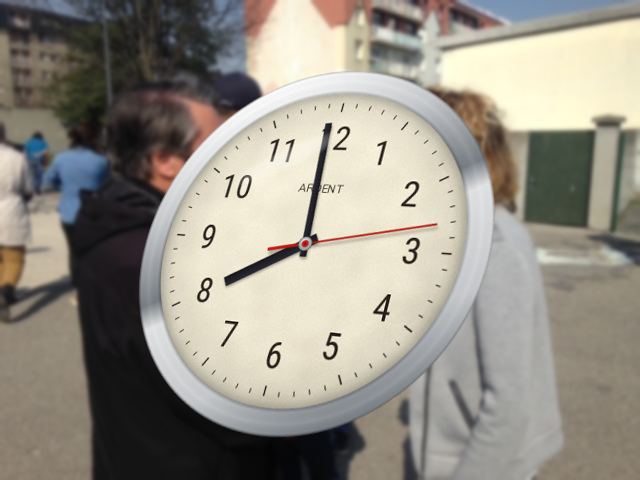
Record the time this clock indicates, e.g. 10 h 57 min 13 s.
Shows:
7 h 59 min 13 s
